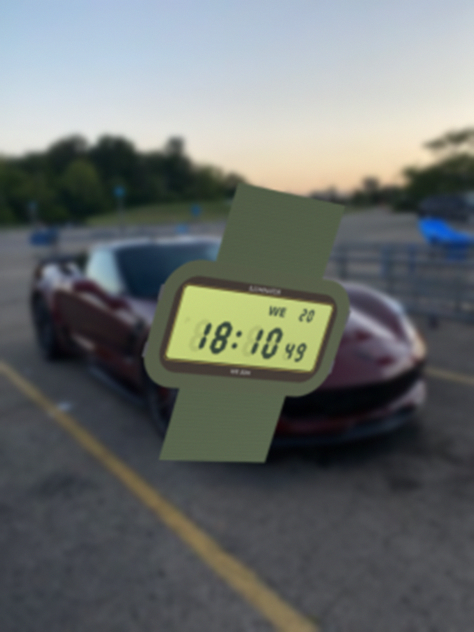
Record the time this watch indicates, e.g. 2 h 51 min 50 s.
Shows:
18 h 10 min 49 s
